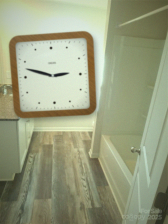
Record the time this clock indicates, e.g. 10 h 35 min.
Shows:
2 h 48 min
